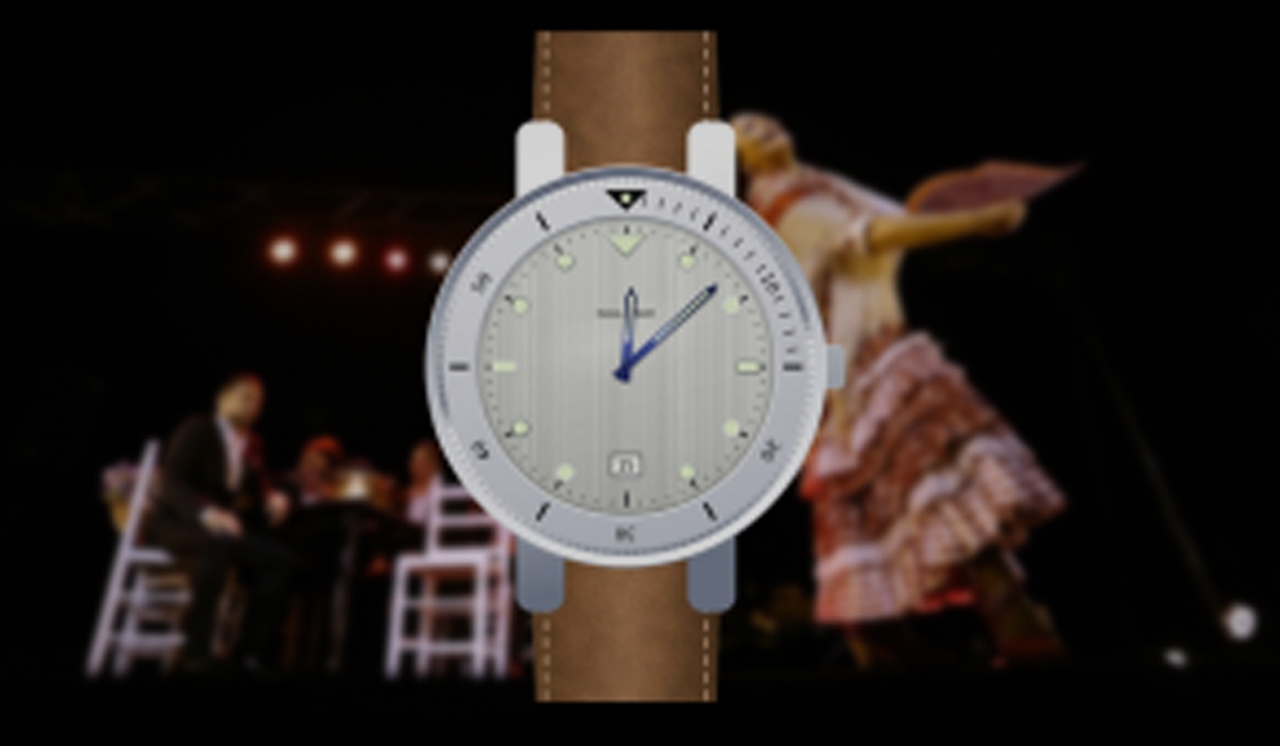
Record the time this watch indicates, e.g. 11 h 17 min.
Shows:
12 h 08 min
